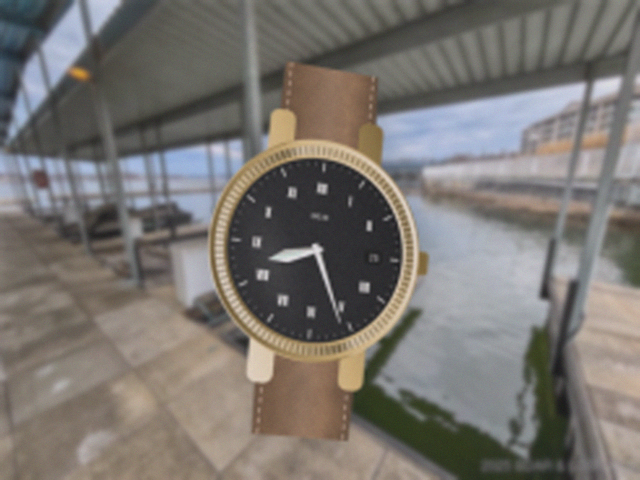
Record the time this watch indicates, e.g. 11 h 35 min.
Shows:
8 h 26 min
